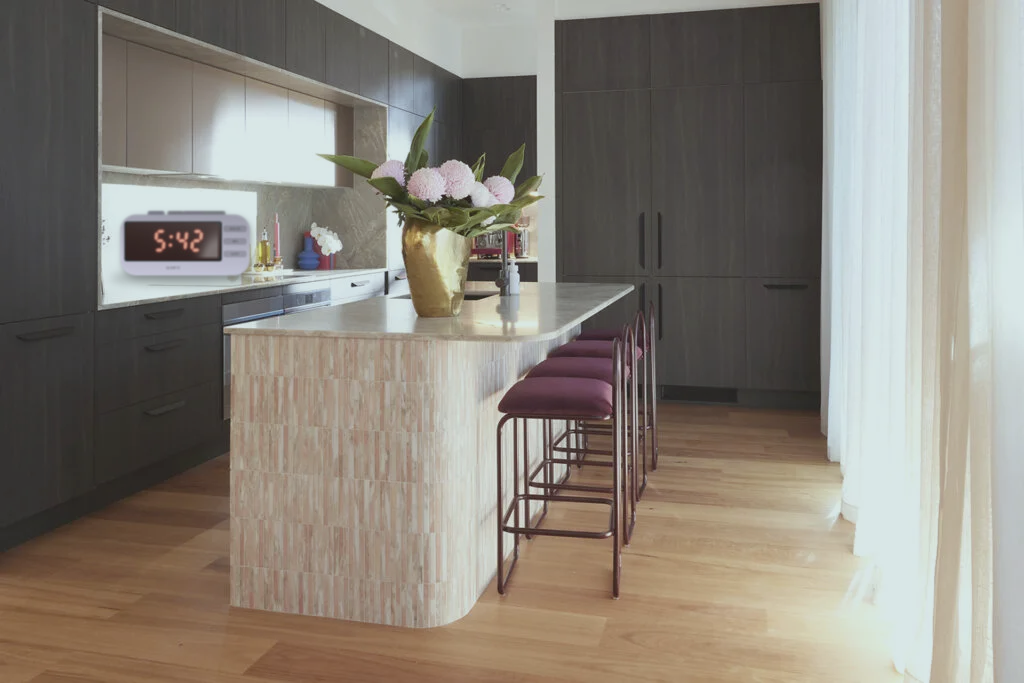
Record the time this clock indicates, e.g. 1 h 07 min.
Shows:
5 h 42 min
